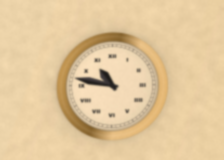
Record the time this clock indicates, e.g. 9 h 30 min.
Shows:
10 h 47 min
